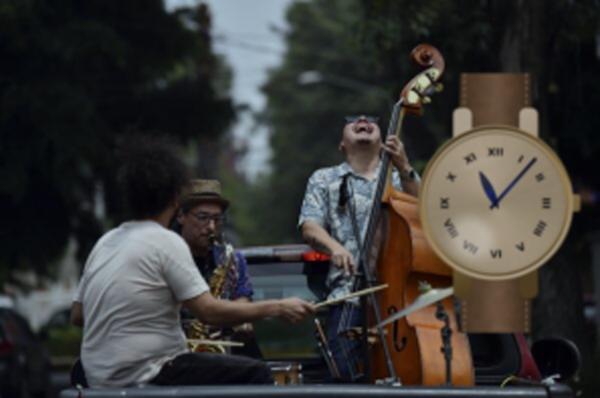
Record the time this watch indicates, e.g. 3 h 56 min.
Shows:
11 h 07 min
